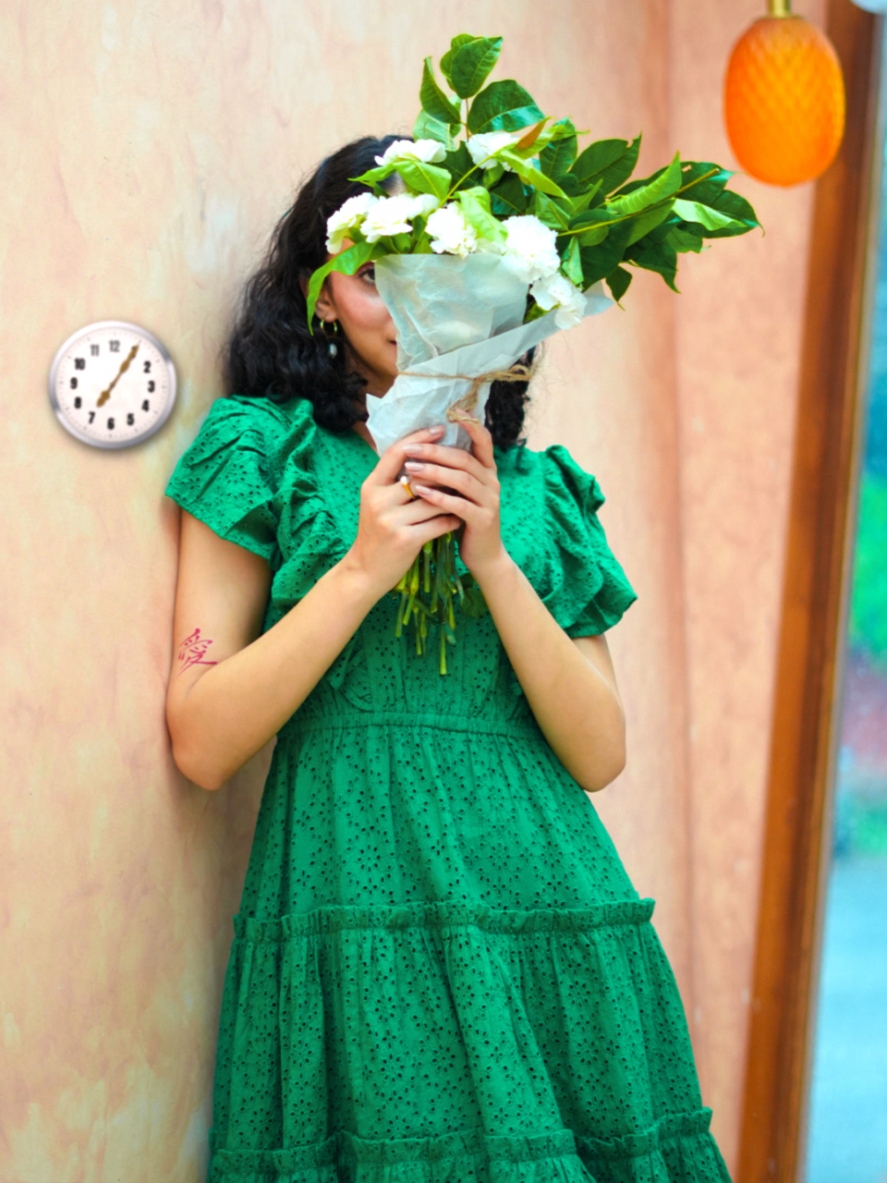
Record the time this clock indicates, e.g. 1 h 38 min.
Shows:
7 h 05 min
